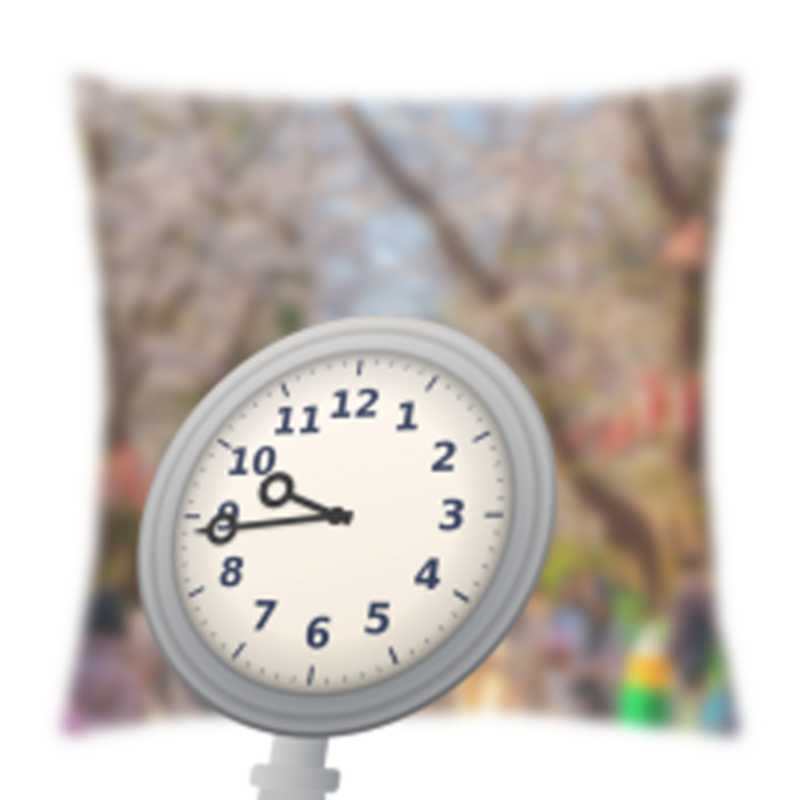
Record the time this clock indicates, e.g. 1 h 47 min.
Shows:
9 h 44 min
